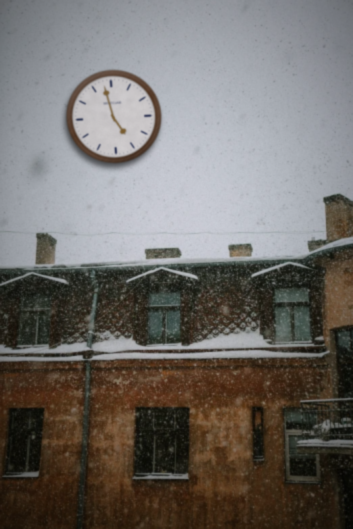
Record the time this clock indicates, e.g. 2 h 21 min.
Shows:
4 h 58 min
